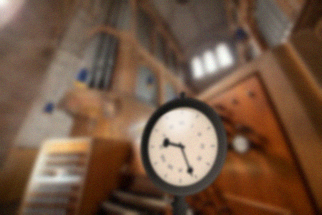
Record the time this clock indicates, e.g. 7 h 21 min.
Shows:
9 h 26 min
